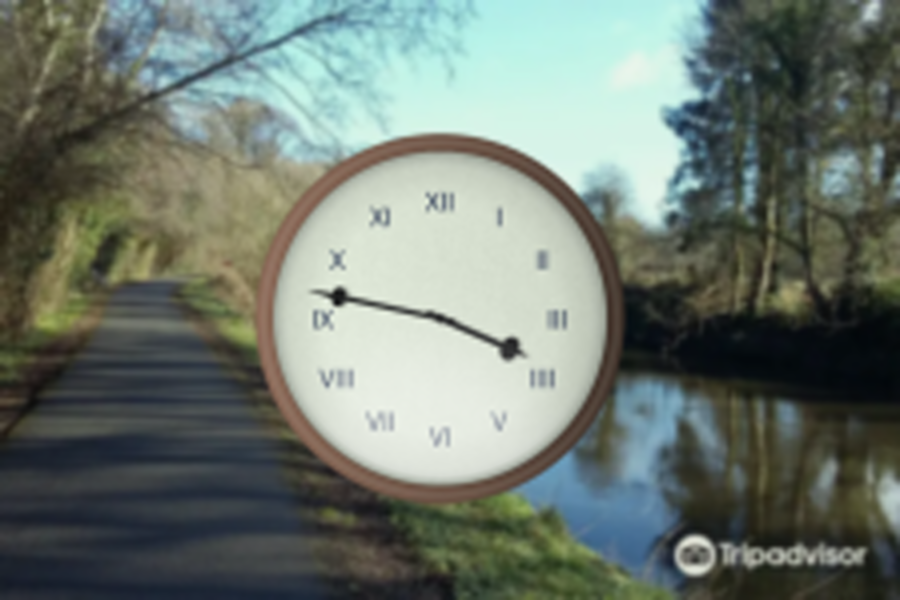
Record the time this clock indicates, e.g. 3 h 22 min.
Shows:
3 h 47 min
